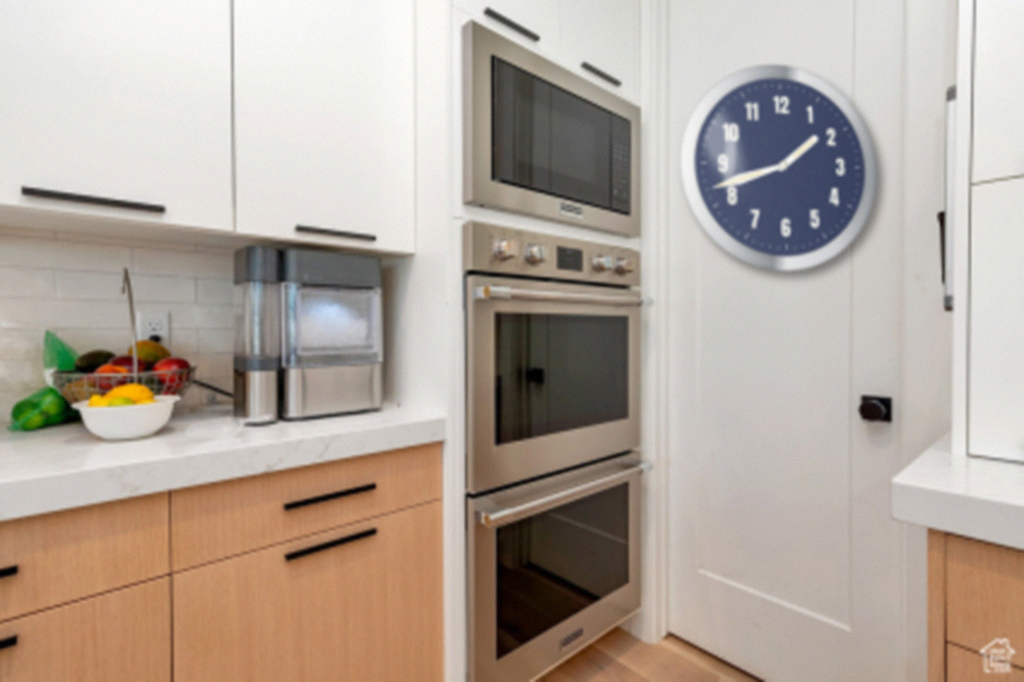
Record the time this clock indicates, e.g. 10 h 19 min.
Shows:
1 h 42 min
